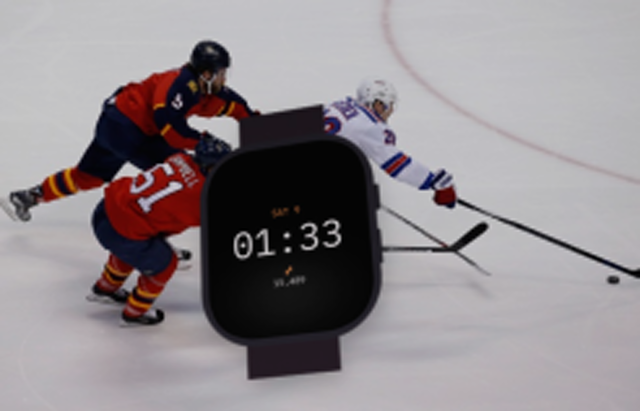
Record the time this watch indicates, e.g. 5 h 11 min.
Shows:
1 h 33 min
